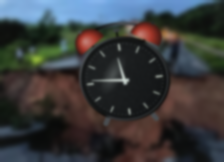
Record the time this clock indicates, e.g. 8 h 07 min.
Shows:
11 h 46 min
